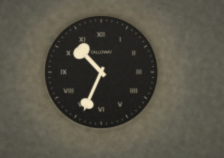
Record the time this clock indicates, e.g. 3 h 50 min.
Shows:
10 h 34 min
